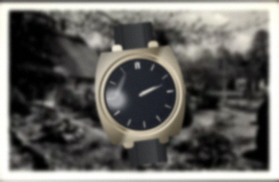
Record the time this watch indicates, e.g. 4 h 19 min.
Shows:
2 h 12 min
